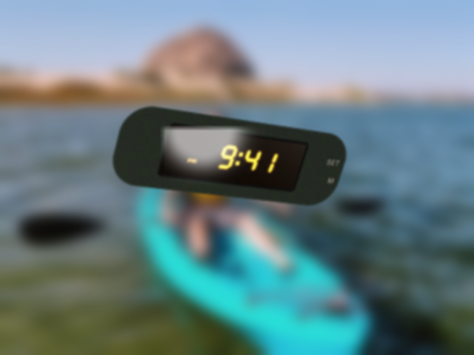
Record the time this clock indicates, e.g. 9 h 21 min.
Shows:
9 h 41 min
